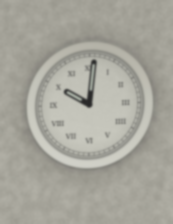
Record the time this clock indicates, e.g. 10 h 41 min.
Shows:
10 h 01 min
